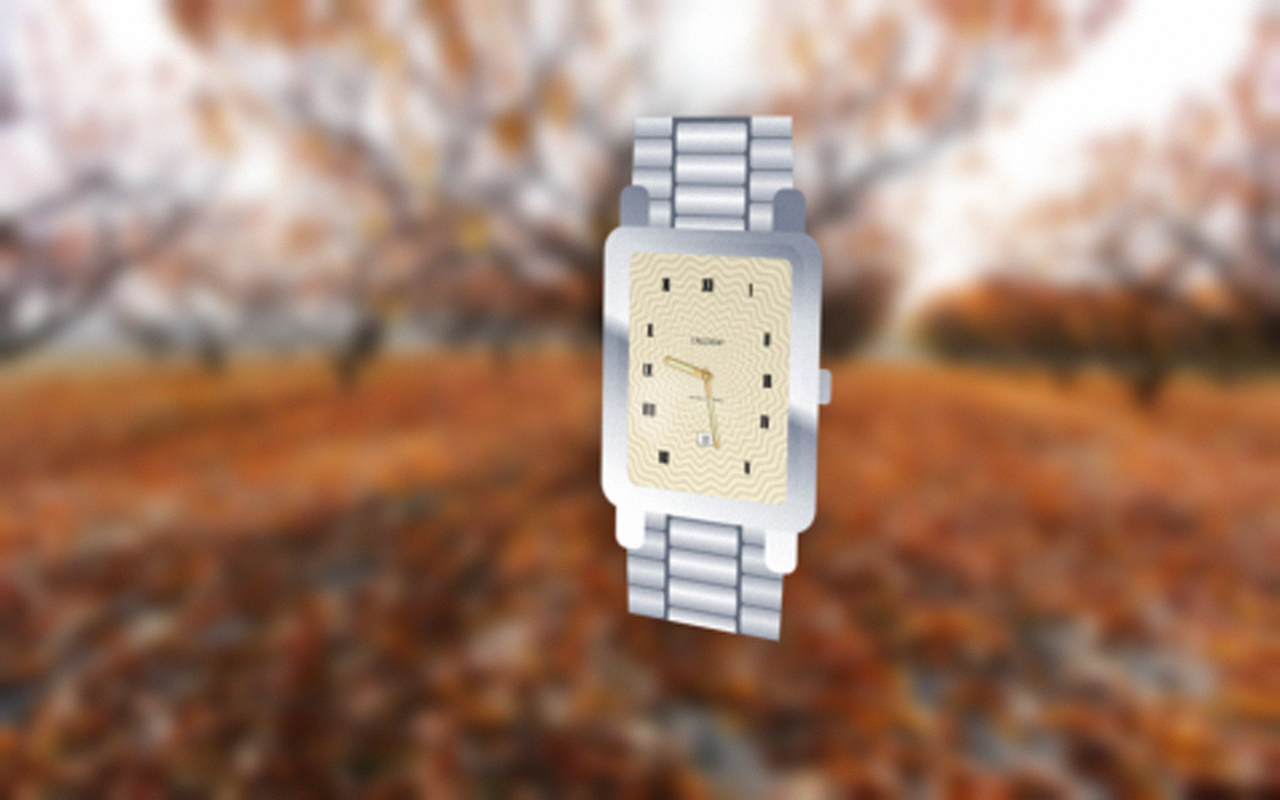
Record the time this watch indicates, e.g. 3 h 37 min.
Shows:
9 h 28 min
